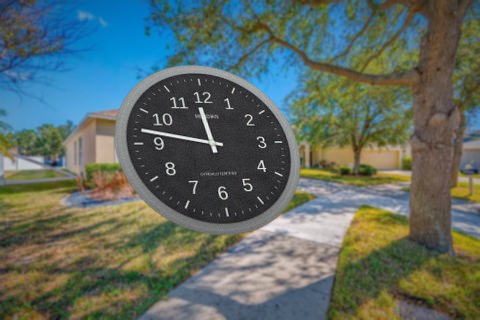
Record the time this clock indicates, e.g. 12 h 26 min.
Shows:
11 h 47 min
